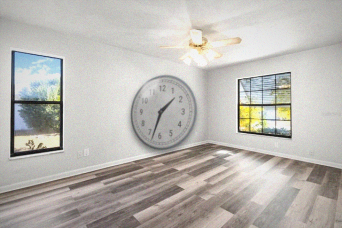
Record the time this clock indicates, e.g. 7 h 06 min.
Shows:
1 h 33 min
